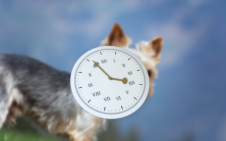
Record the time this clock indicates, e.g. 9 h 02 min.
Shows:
3 h 56 min
